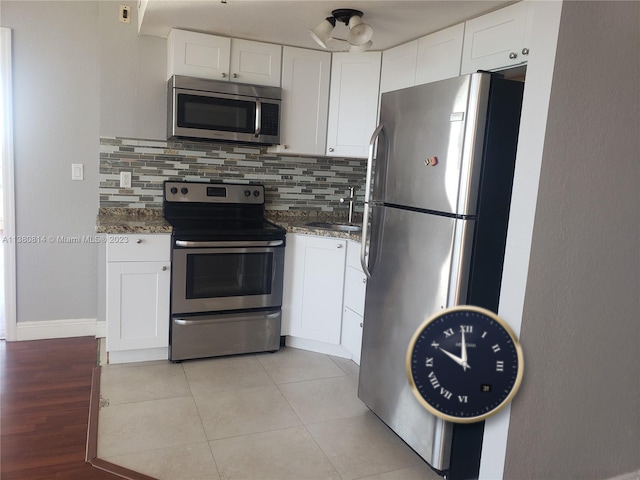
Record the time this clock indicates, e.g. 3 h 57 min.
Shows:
9 h 59 min
